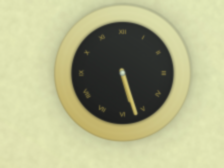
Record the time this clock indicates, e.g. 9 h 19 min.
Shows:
5 h 27 min
